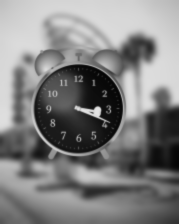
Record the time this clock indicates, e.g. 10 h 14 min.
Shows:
3 h 19 min
